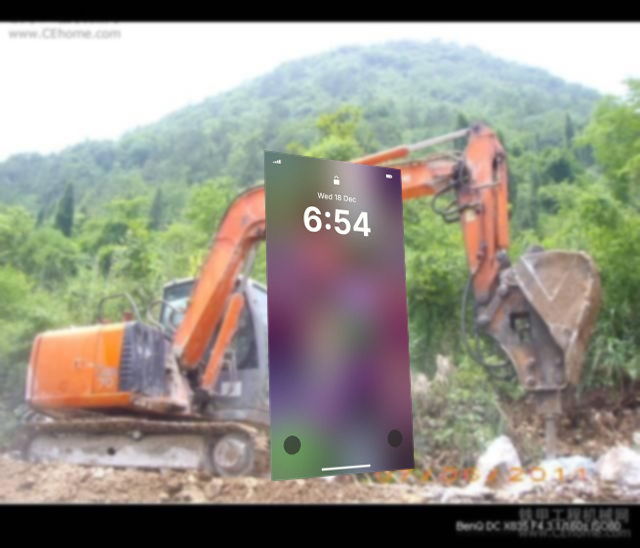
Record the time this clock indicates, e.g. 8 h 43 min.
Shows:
6 h 54 min
